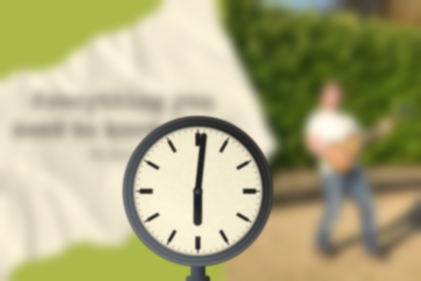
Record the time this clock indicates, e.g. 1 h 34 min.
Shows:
6 h 01 min
